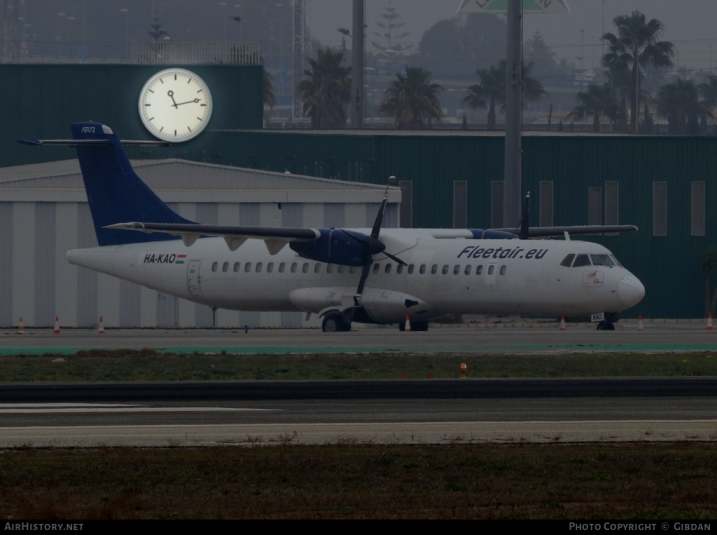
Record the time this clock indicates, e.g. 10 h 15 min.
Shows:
11 h 13 min
